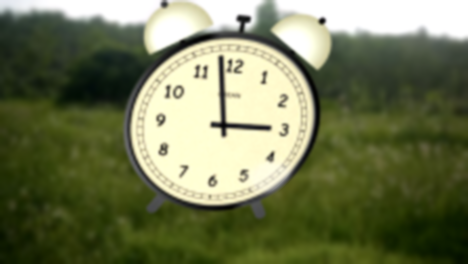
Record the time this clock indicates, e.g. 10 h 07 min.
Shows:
2 h 58 min
